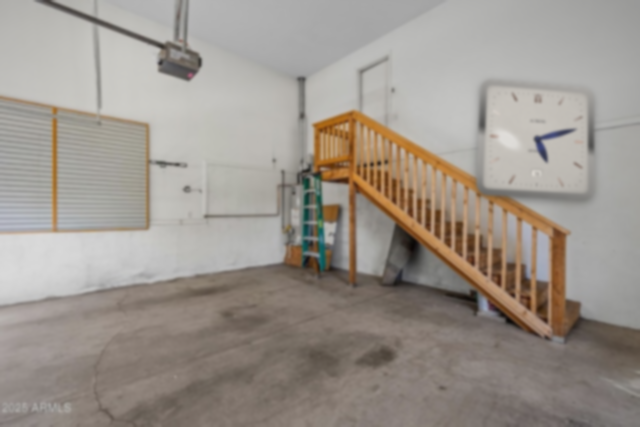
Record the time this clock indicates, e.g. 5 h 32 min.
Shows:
5 h 12 min
